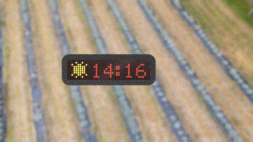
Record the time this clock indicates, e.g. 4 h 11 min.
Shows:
14 h 16 min
